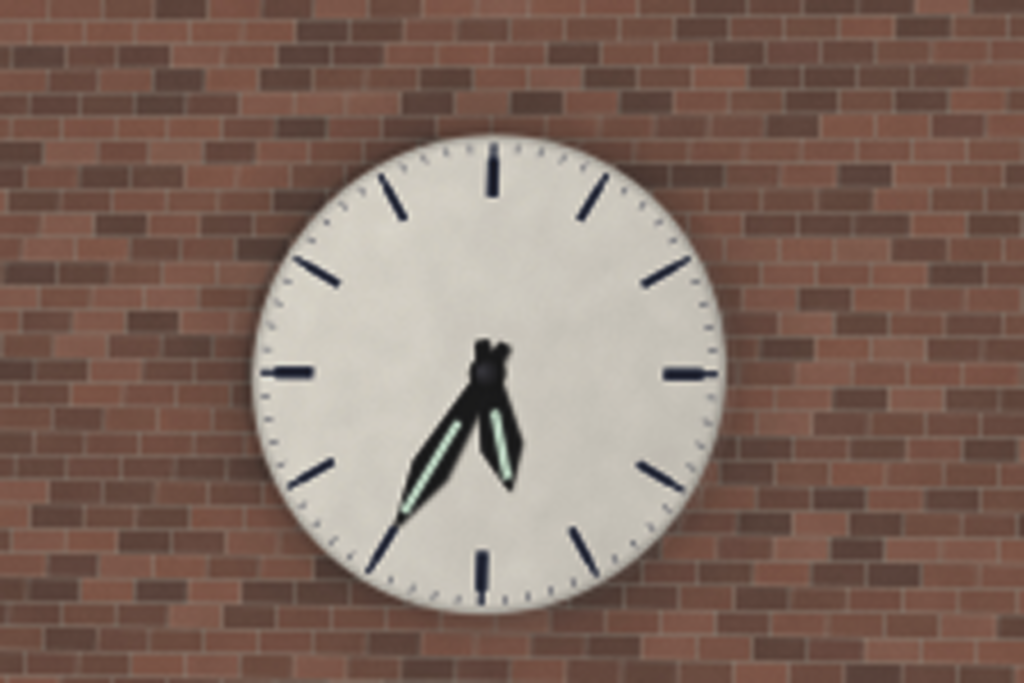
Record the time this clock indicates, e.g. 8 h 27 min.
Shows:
5 h 35 min
